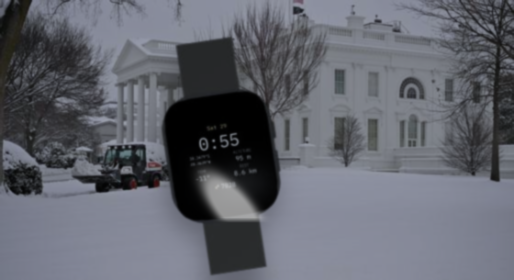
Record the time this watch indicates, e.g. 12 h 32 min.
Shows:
0 h 55 min
